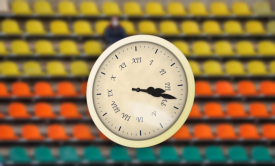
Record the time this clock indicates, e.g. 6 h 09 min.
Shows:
3 h 18 min
